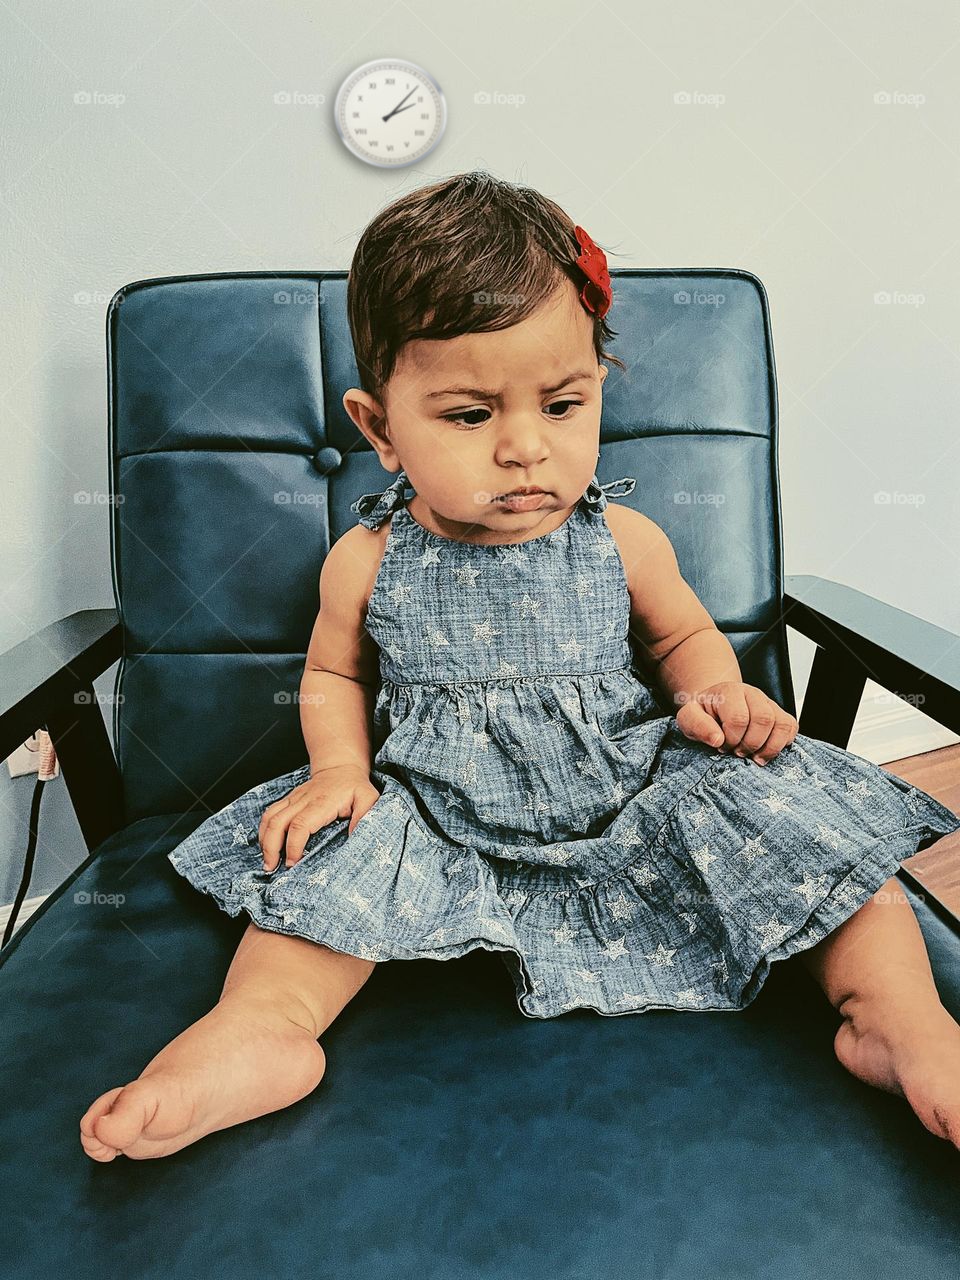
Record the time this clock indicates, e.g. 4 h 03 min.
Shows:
2 h 07 min
